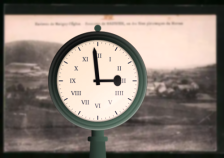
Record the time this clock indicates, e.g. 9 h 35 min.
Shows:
2 h 59 min
